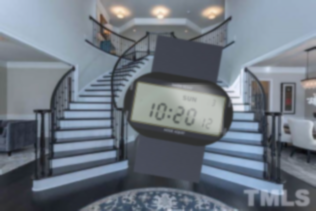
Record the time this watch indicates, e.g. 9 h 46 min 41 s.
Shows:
10 h 20 min 12 s
